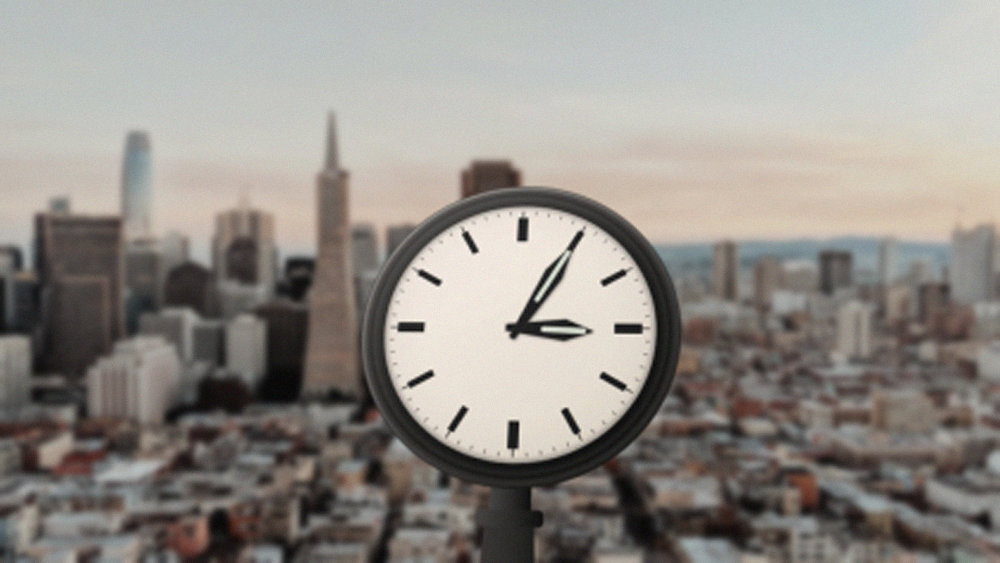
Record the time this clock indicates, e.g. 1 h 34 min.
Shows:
3 h 05 min
